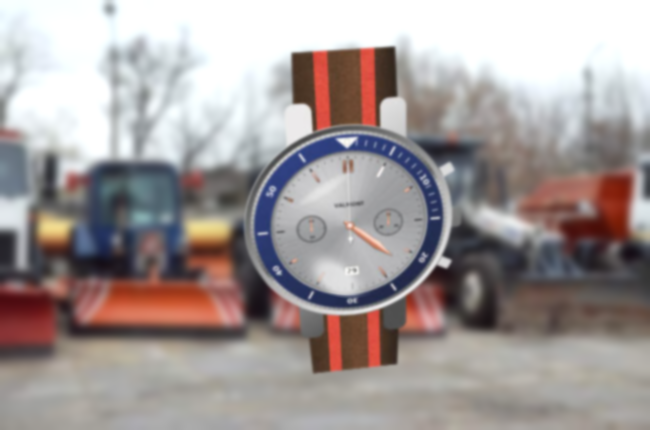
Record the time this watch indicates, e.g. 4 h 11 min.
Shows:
4 h 22 min
